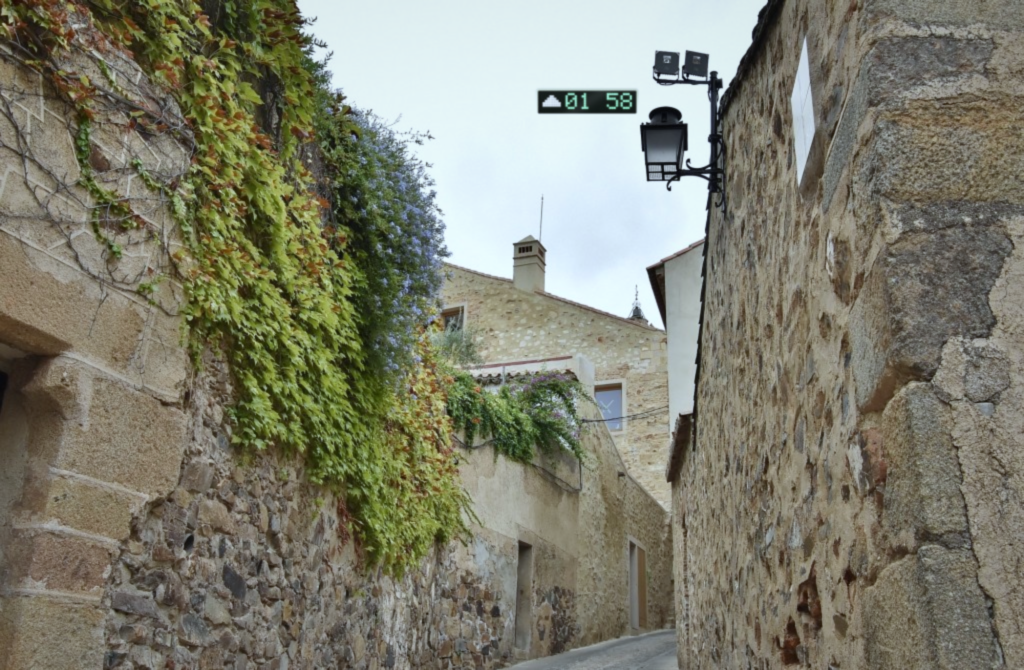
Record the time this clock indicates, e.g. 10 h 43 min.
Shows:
1 h 58 min
